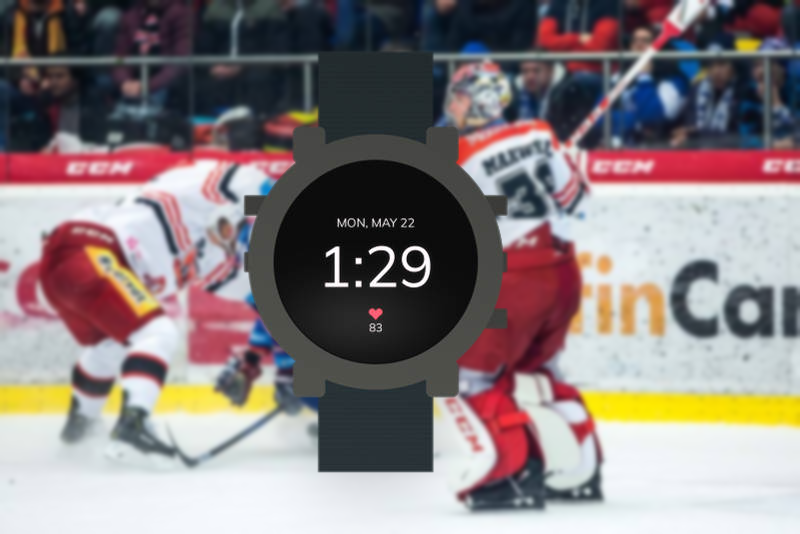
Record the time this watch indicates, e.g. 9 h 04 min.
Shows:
1 h 29 min
